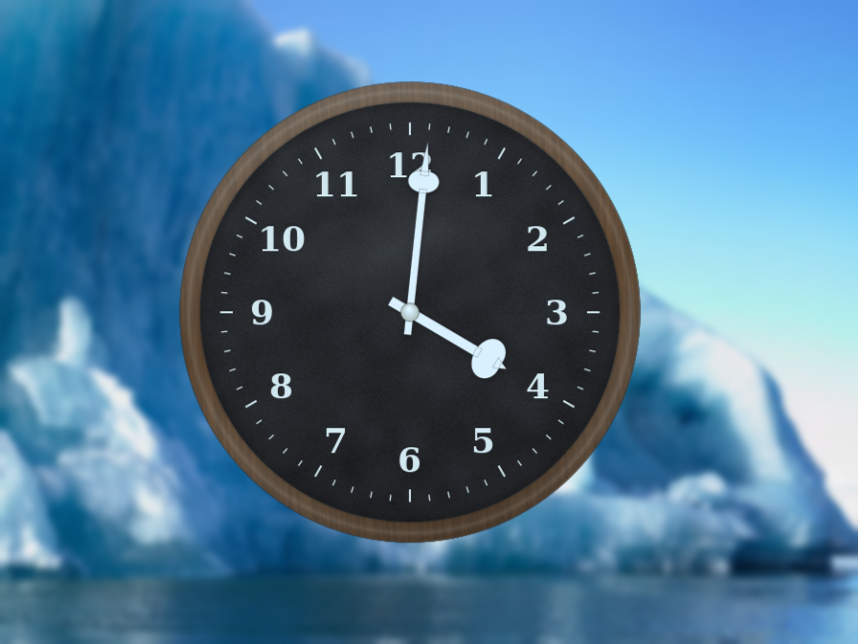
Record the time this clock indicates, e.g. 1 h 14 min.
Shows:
4 h 01 min
